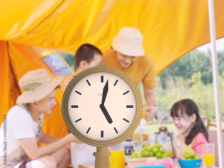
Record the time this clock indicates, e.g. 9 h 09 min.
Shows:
5 h 02 min
